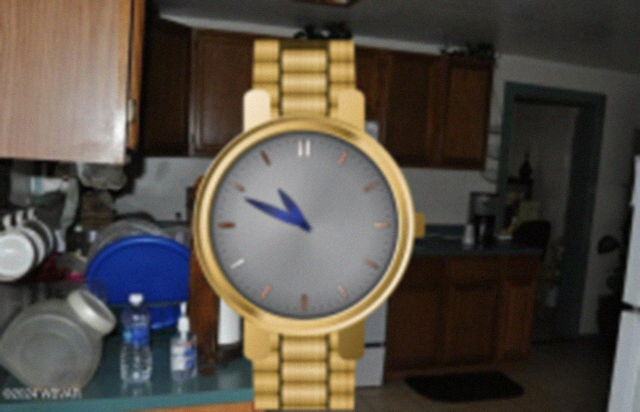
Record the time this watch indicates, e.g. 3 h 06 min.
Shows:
10 h 49 min
